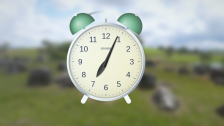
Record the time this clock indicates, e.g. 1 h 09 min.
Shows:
7 h 04 min
